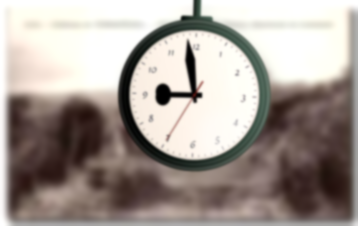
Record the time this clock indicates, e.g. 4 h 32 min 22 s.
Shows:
8 h 58 min 35 s
